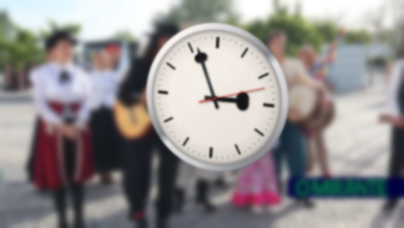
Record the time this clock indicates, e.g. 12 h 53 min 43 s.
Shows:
2 h 56 min 12 s
